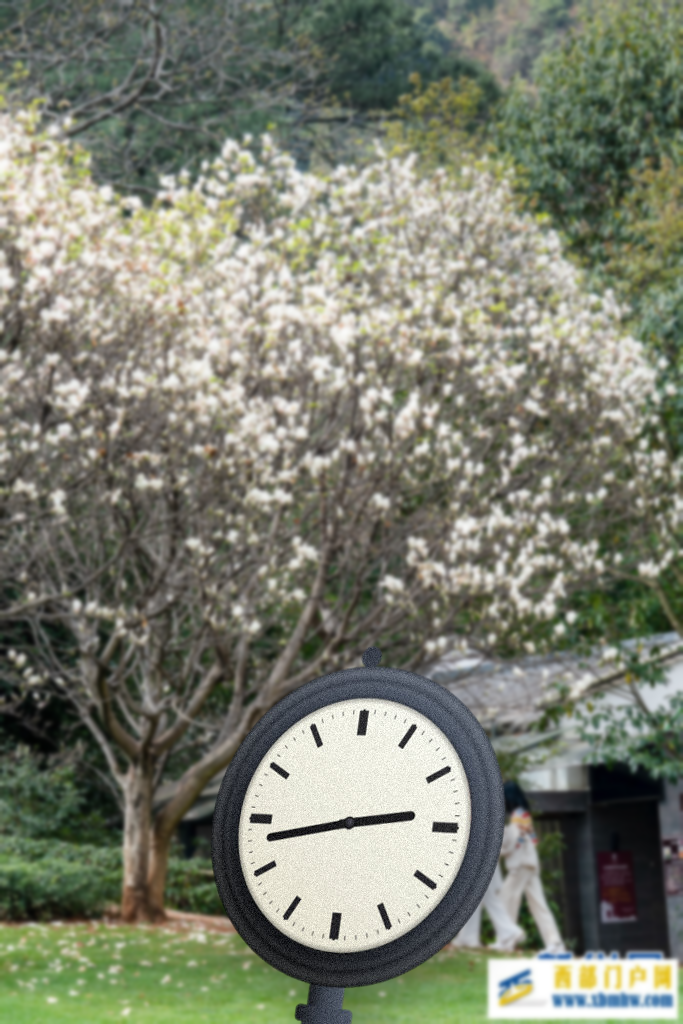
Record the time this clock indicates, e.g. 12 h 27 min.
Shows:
2 h 43 min
